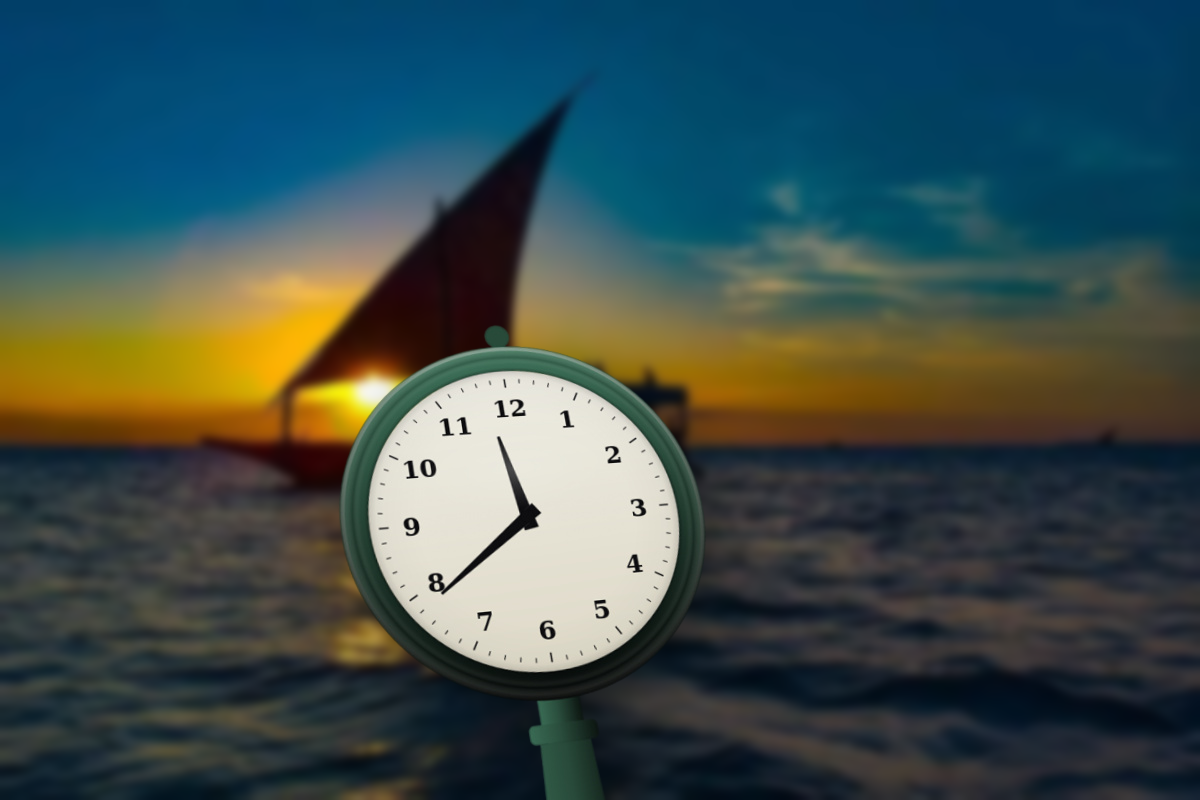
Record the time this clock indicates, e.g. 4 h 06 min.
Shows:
11 h 39 min
